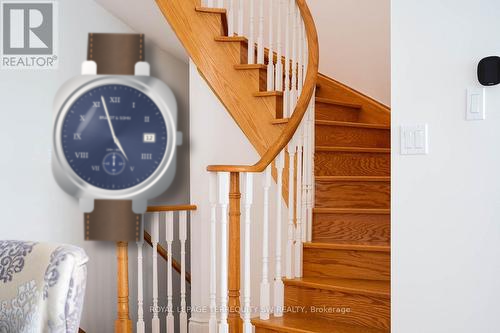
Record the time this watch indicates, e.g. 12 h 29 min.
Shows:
4 h 57 min
